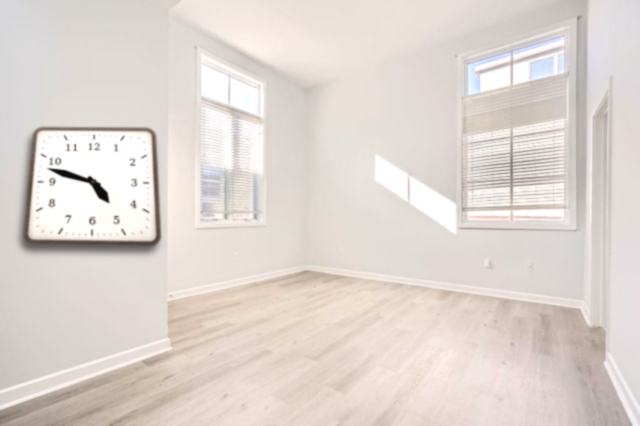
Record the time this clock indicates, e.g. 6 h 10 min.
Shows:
4 h 48 min
